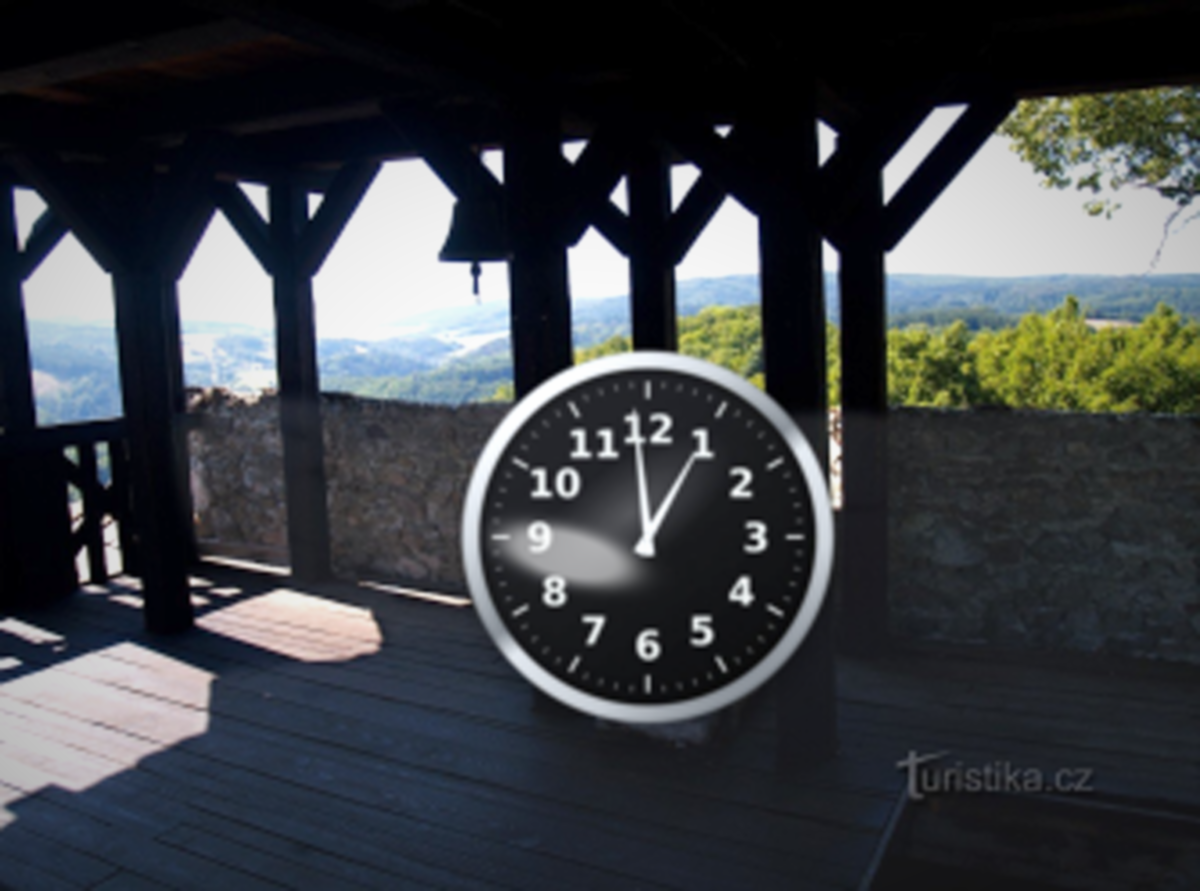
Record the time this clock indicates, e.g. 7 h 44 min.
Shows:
12 h 59 min
